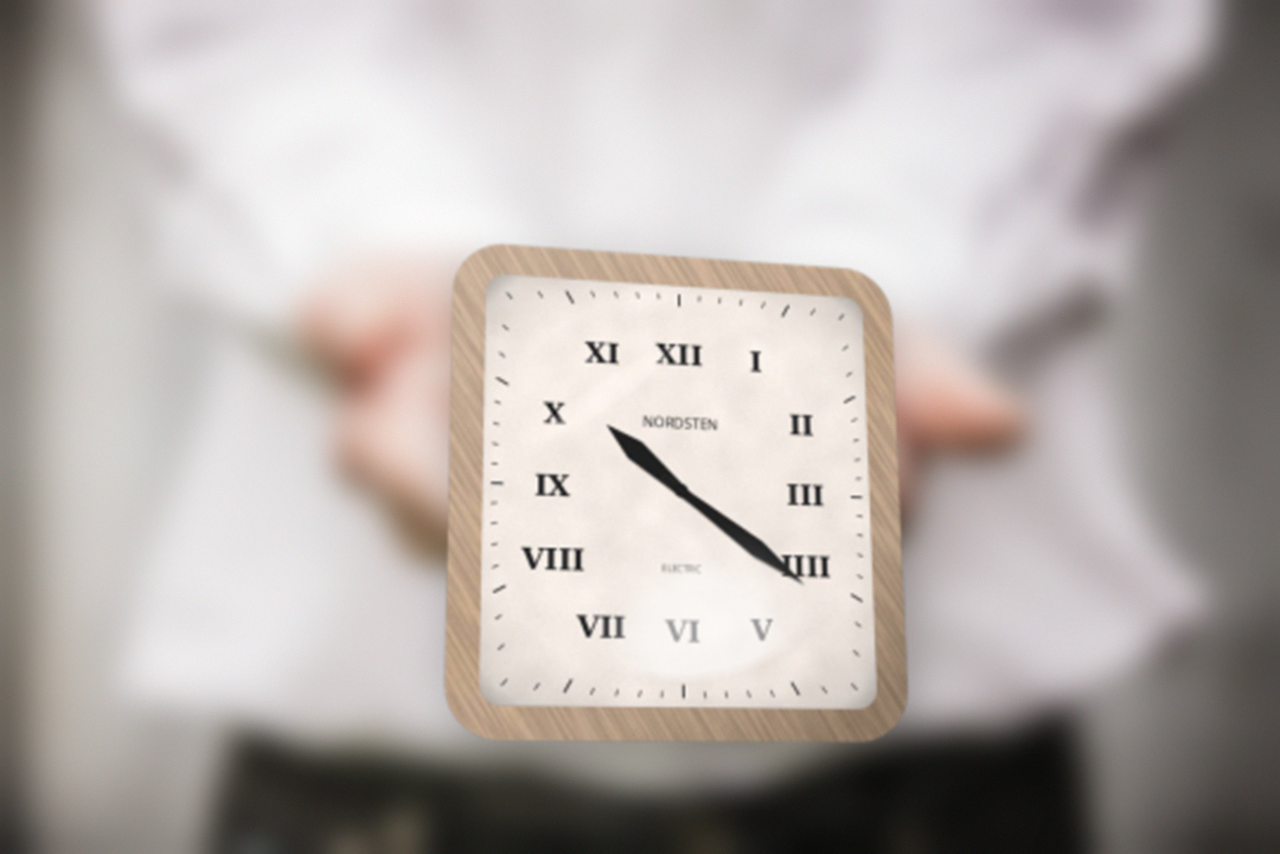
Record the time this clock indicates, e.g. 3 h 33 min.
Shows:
10 h 21 min
